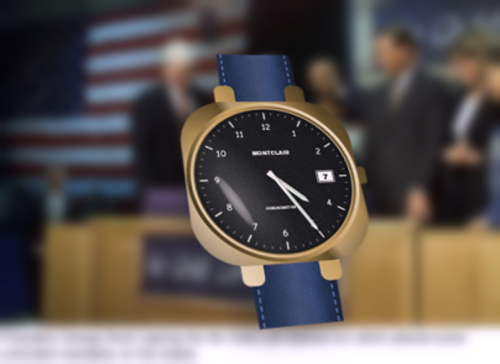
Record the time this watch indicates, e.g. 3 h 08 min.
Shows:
4 h 25 min
